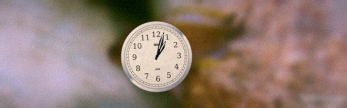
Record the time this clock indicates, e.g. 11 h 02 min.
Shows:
1 h 03 min
